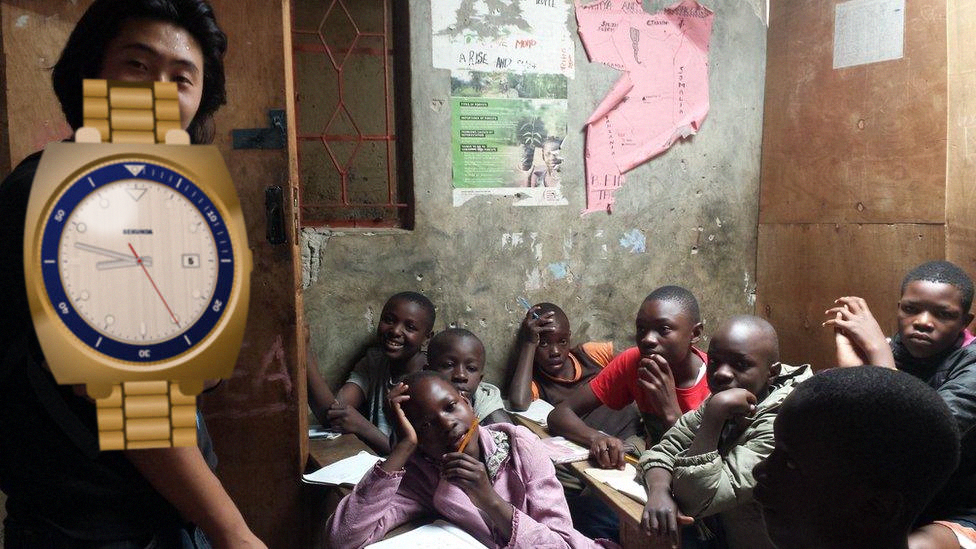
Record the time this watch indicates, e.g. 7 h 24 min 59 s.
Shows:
8 h 47 min 25 s
